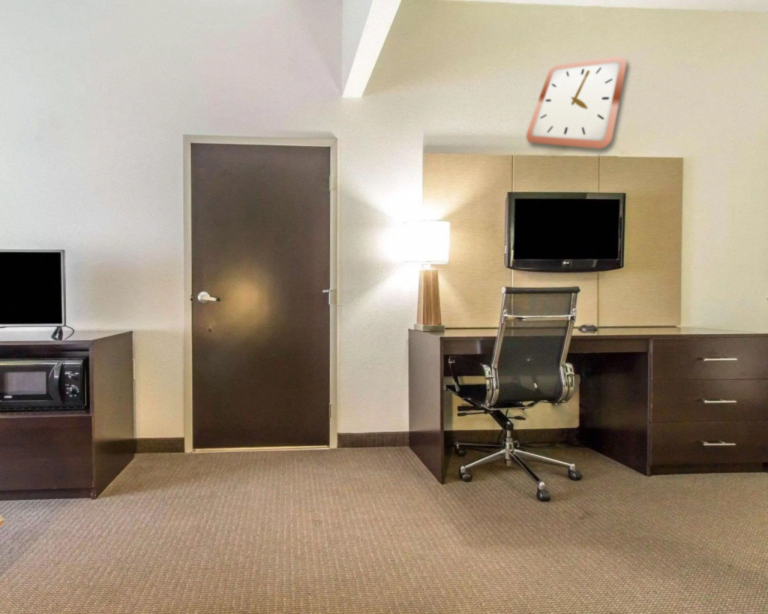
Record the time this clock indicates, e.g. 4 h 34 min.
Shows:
4 h 02 min
